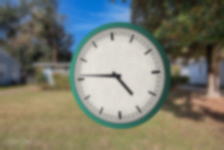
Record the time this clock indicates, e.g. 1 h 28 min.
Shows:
4 h 46 min
